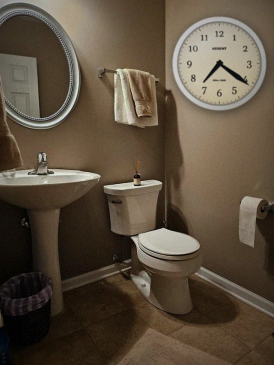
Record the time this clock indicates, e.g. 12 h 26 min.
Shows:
7 h 21 min
